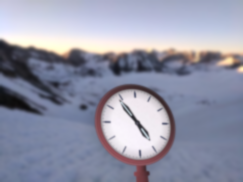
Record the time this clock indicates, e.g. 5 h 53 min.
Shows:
4 h 54 min
